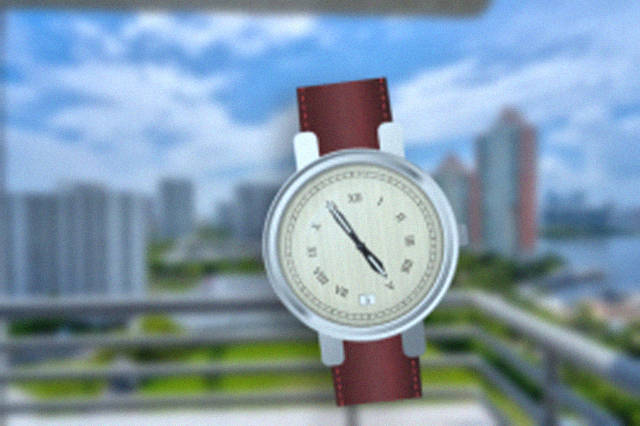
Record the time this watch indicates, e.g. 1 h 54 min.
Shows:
4 h 55 min
